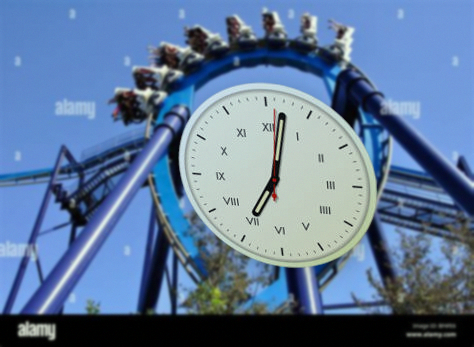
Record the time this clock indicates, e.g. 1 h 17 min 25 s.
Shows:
7 h 02 min 01 s
